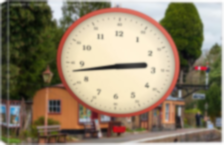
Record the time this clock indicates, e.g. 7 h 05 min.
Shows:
2 h 43 min
